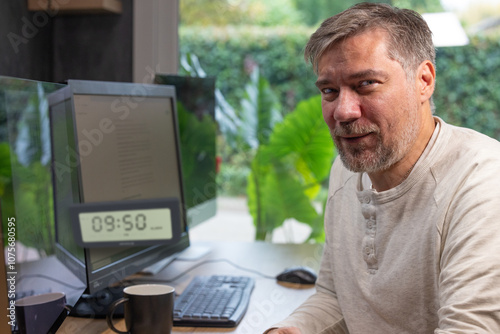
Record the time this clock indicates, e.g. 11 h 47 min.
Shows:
9 h 50 min
